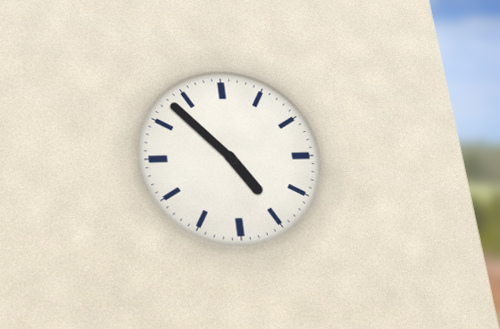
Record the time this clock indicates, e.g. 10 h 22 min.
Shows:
4 h 53 min
